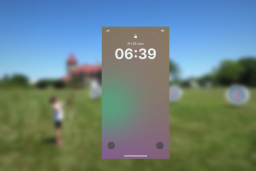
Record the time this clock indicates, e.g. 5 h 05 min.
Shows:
6 h 39 min
